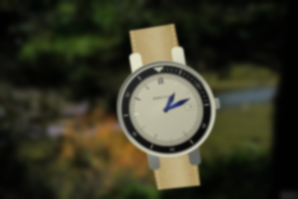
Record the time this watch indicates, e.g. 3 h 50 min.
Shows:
1 h 12 min
